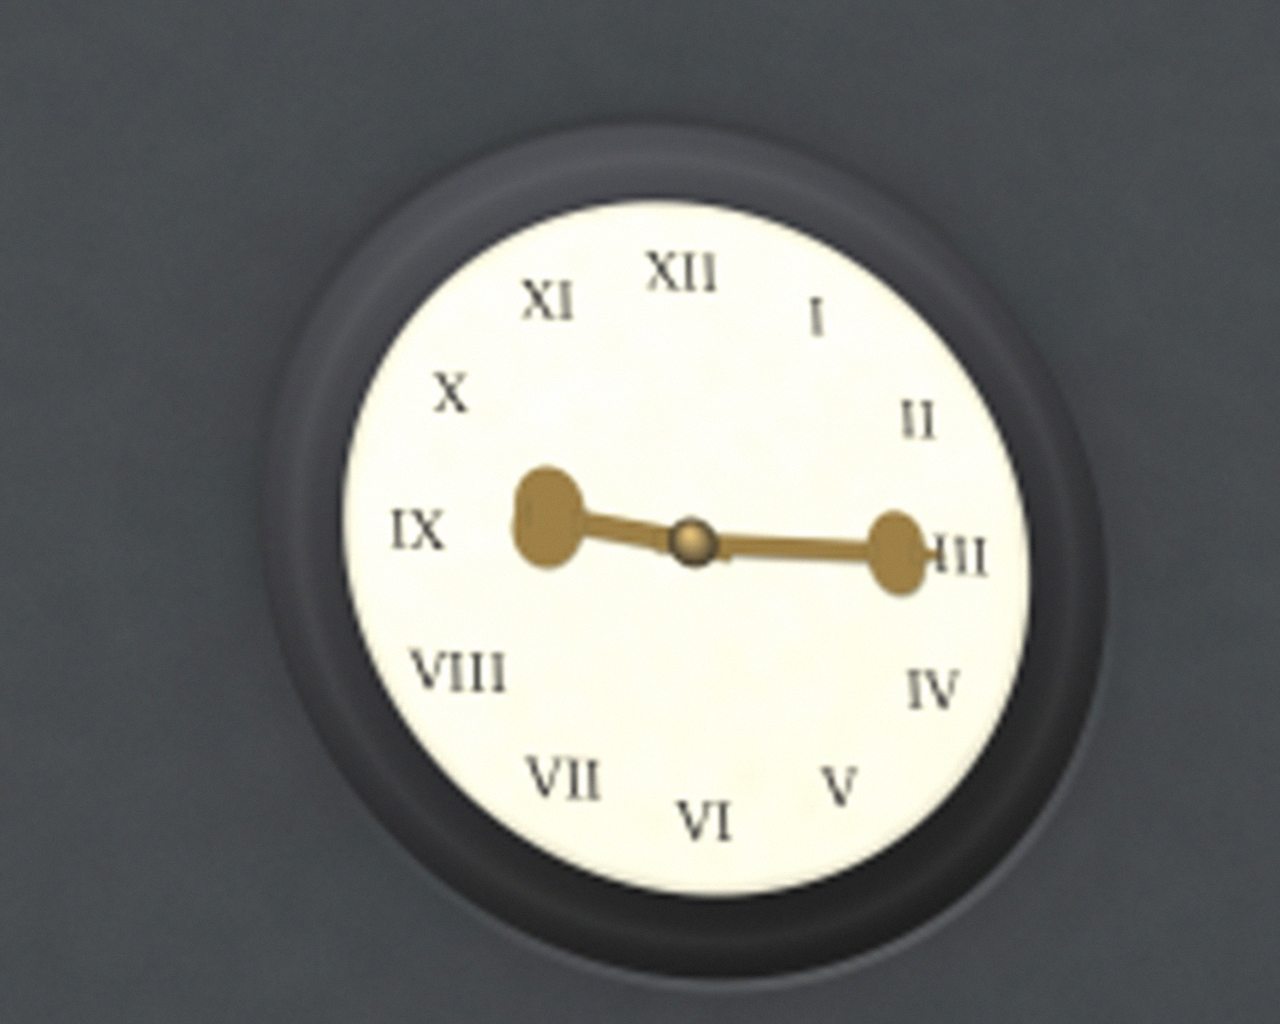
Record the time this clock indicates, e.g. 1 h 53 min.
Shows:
9 h 15 min
